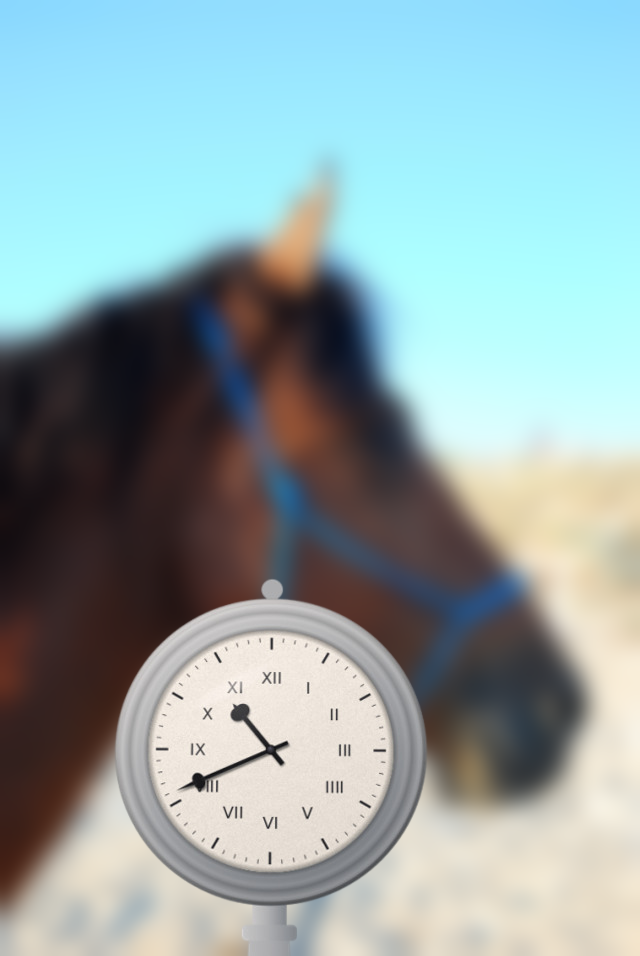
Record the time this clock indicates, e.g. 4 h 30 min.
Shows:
10 h 41 min
